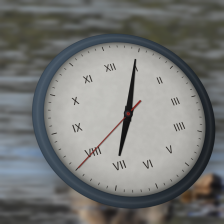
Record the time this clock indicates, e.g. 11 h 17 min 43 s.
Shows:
7 h 04 min 40 s
